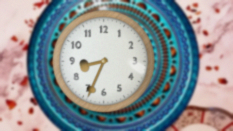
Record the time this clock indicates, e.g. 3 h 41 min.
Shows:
8 h 34 min
